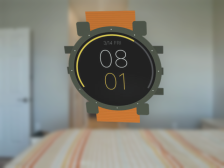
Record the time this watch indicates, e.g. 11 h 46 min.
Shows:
8 h 01 min
